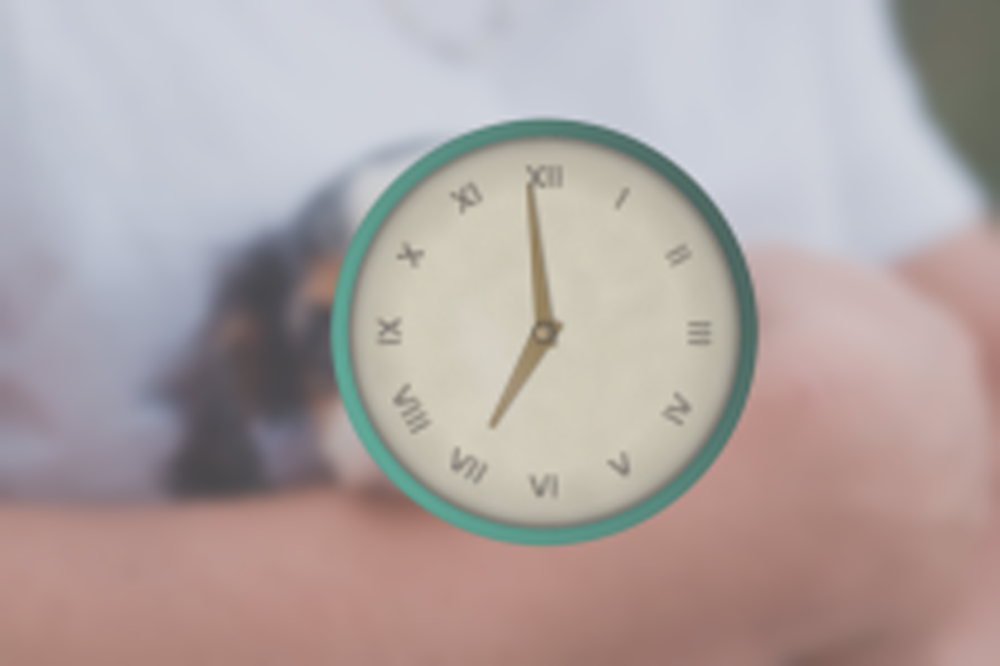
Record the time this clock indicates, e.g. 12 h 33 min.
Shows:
6 h 59 min
